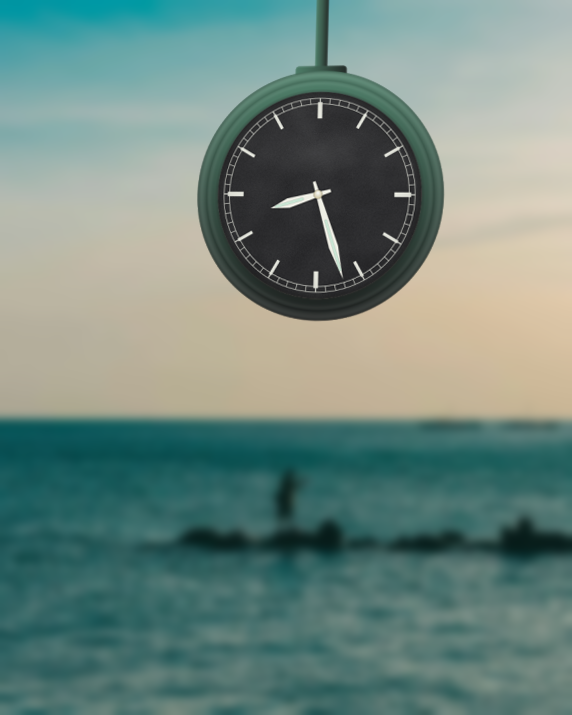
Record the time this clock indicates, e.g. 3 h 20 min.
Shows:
8 h 27 min
